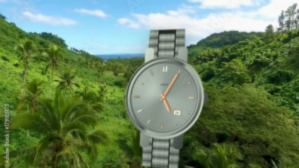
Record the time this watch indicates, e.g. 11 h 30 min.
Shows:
5 h 05 min
